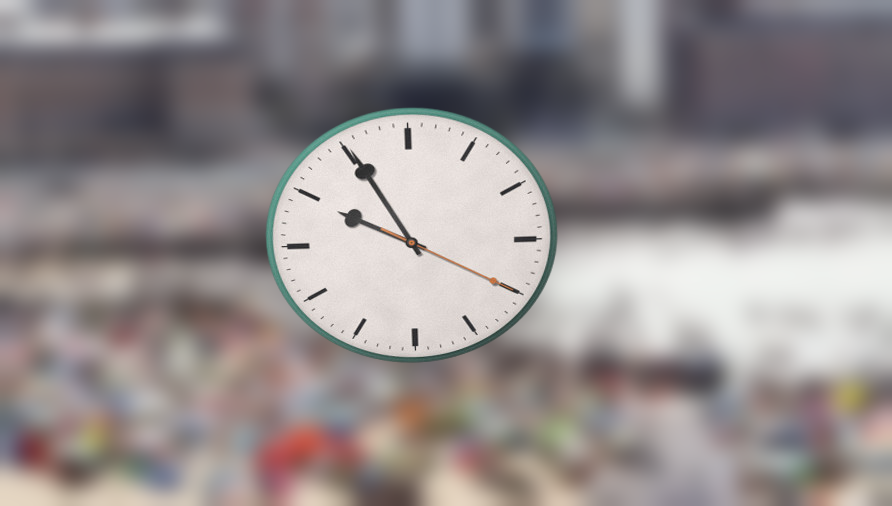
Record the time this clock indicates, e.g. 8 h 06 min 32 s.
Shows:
9 h 55 min 20 s
